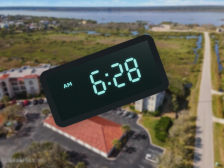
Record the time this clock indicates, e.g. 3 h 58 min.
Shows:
6 h 28 min
